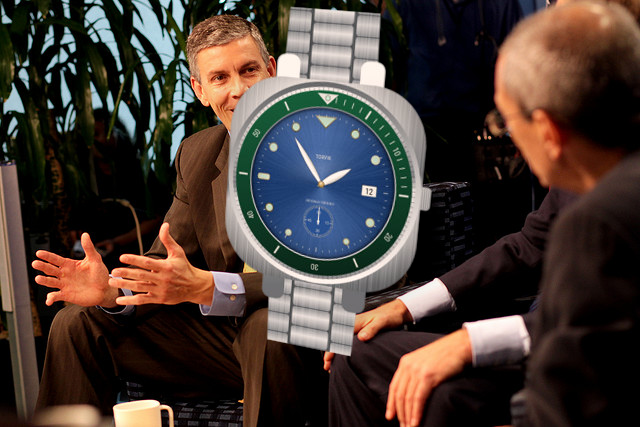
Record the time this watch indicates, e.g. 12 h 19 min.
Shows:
1 h 54 min
